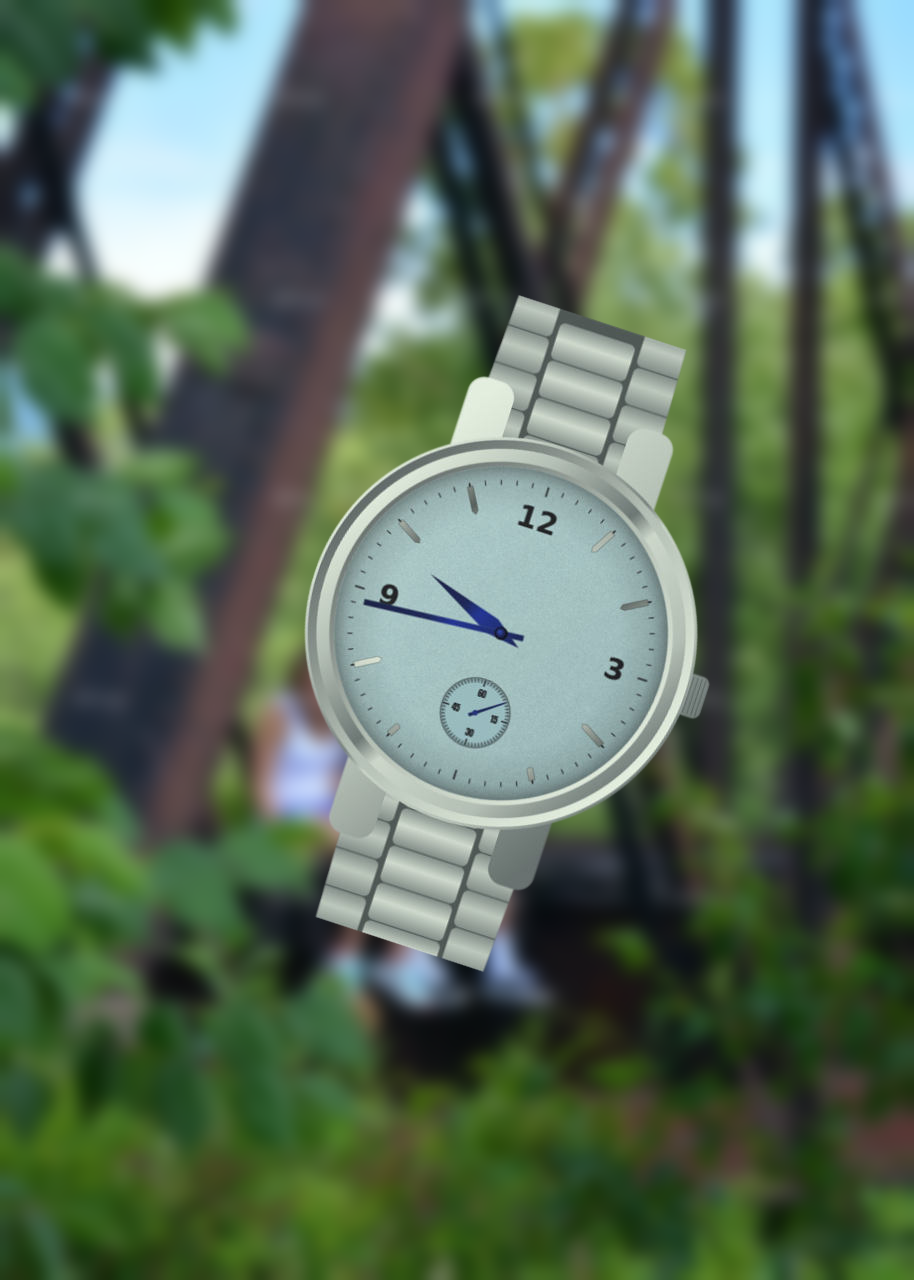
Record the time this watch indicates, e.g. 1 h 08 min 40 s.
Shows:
9 h 44 min 09 s
